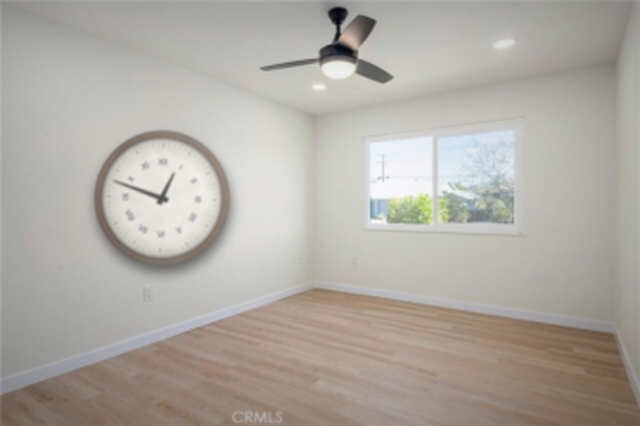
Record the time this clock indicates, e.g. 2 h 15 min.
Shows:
12 h 48 min
